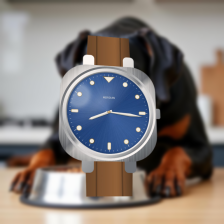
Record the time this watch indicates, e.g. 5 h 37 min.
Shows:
8 h 16 min
